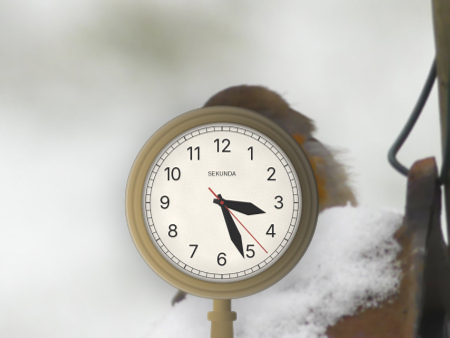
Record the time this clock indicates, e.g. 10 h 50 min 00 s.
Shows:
3 h 26 min 23 s
